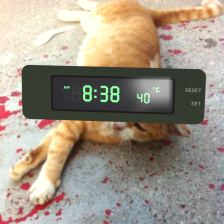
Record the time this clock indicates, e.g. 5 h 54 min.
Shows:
8 h 38 min
